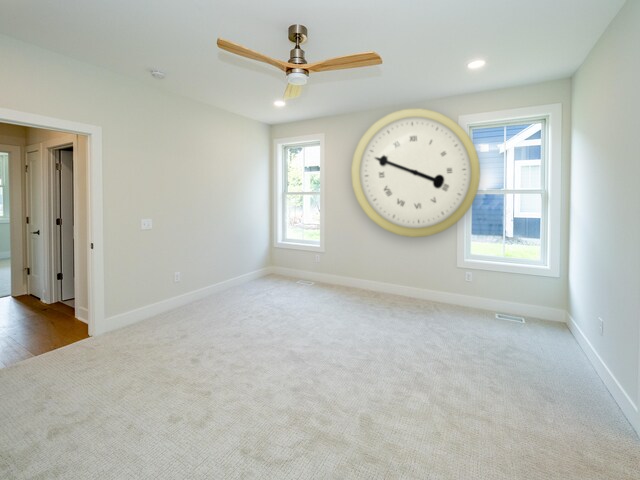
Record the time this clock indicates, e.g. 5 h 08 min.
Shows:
3 h 49 min
